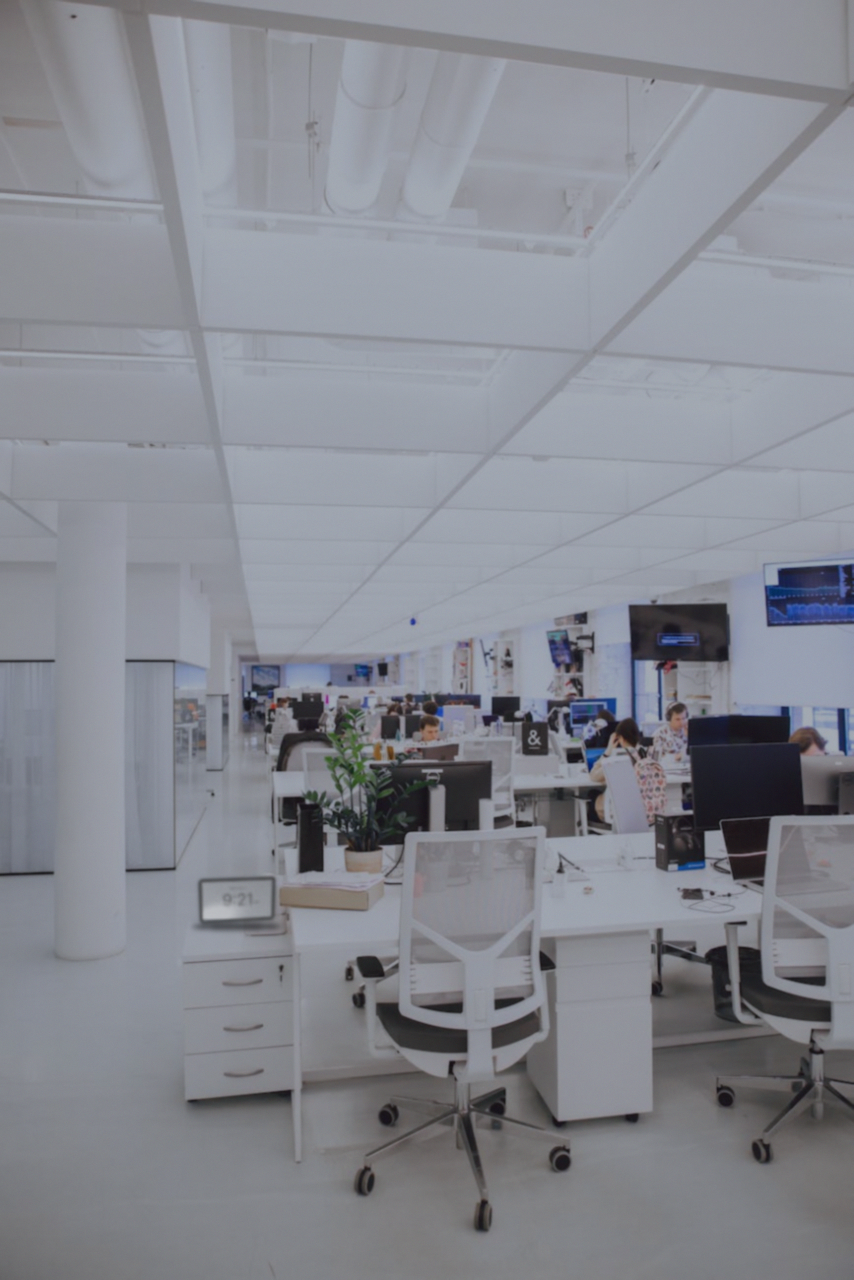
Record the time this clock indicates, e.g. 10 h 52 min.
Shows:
9 h 21 min
